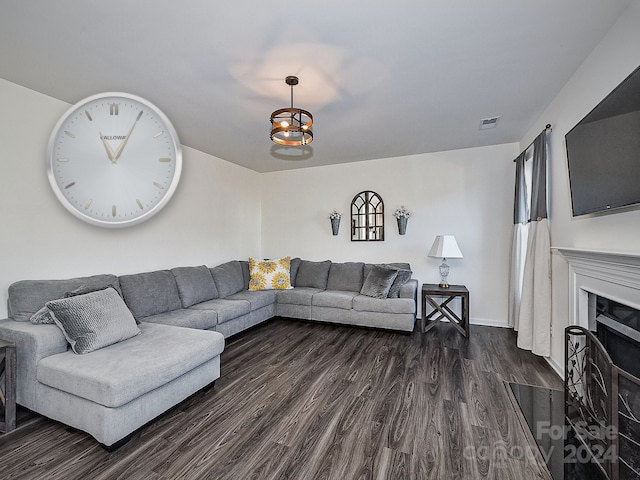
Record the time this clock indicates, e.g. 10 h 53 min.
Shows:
11 h 05 min
